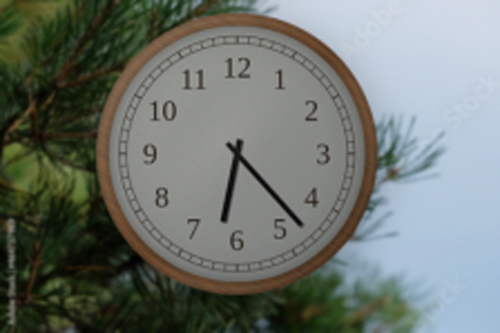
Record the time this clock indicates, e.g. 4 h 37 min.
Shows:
6 h 23 min
